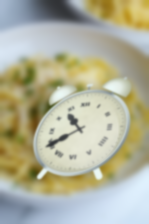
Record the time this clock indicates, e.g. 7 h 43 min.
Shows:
10 h 40 min
